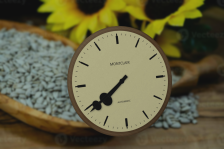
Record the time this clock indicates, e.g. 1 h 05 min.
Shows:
7 h 39 min
